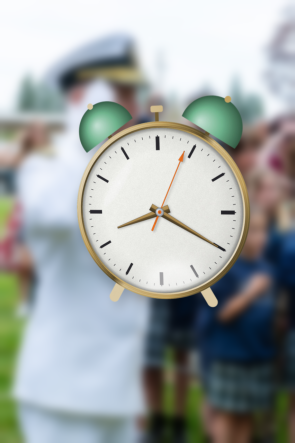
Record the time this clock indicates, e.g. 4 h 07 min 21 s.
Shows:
8 h 20 min 04 s
